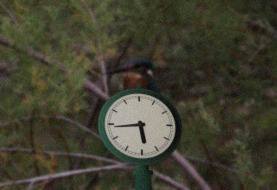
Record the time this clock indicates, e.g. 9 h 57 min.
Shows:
5 h 44 min
